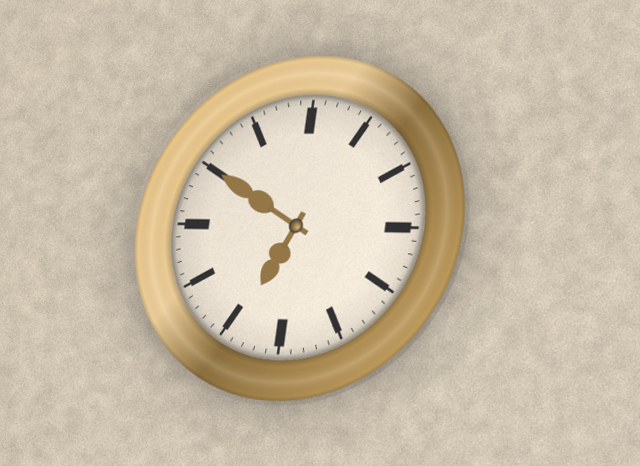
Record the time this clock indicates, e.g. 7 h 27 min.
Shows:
6 h 50 min
